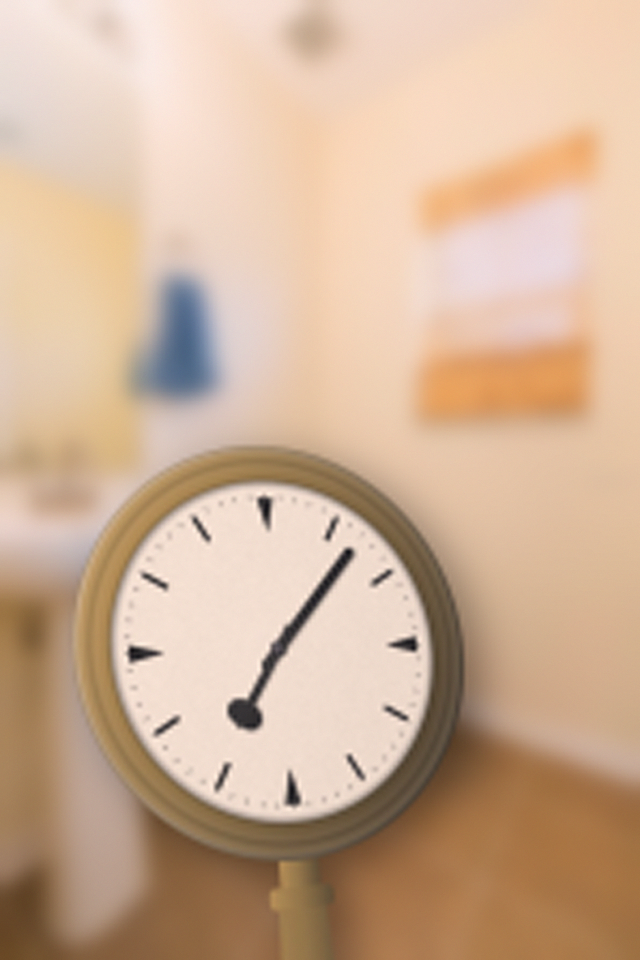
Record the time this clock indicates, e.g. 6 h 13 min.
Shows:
7 h 07 min
